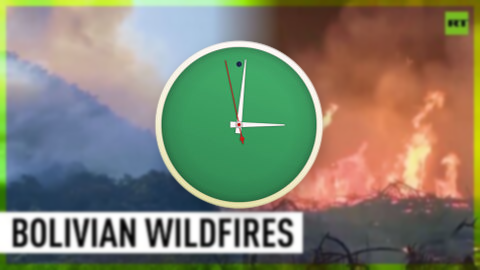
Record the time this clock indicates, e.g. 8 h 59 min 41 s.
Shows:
3 h 00 min 58 s
